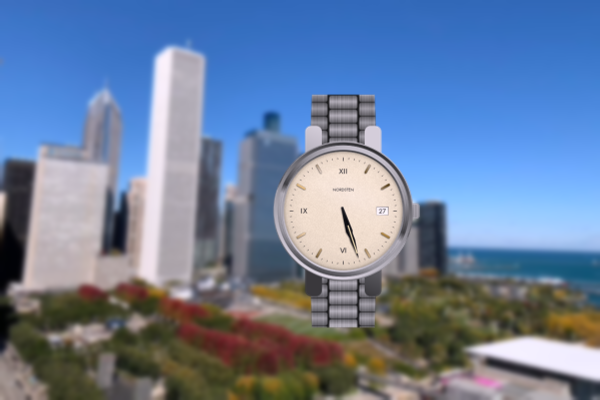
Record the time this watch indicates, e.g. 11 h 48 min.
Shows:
5 h 27 min
